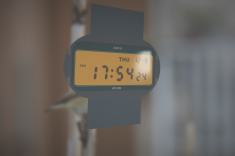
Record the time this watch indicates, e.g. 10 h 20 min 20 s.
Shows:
17 h 54 min 24 s
